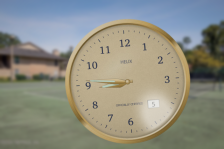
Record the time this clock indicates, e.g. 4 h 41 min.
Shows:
8 h 46 min
